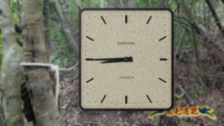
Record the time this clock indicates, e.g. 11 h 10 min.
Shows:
8 h 45 min
